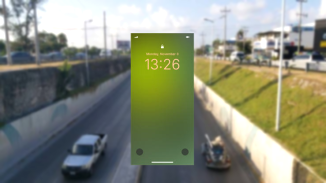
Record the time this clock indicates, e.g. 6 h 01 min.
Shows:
13 h 26 min
